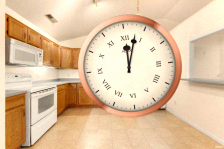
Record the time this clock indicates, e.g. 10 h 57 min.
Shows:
12 h 03 min
